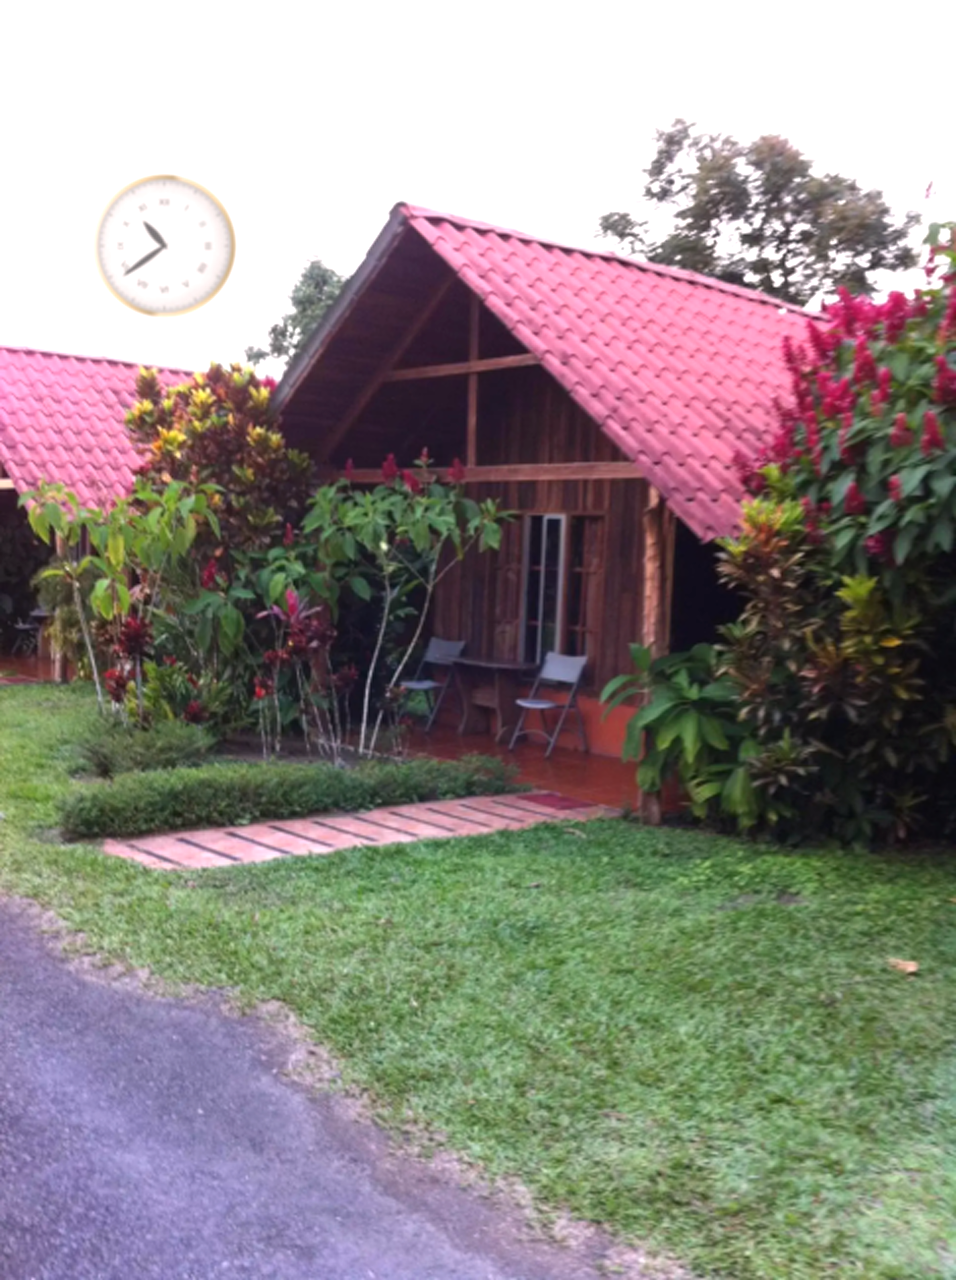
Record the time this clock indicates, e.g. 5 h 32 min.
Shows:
10 h 39 min
